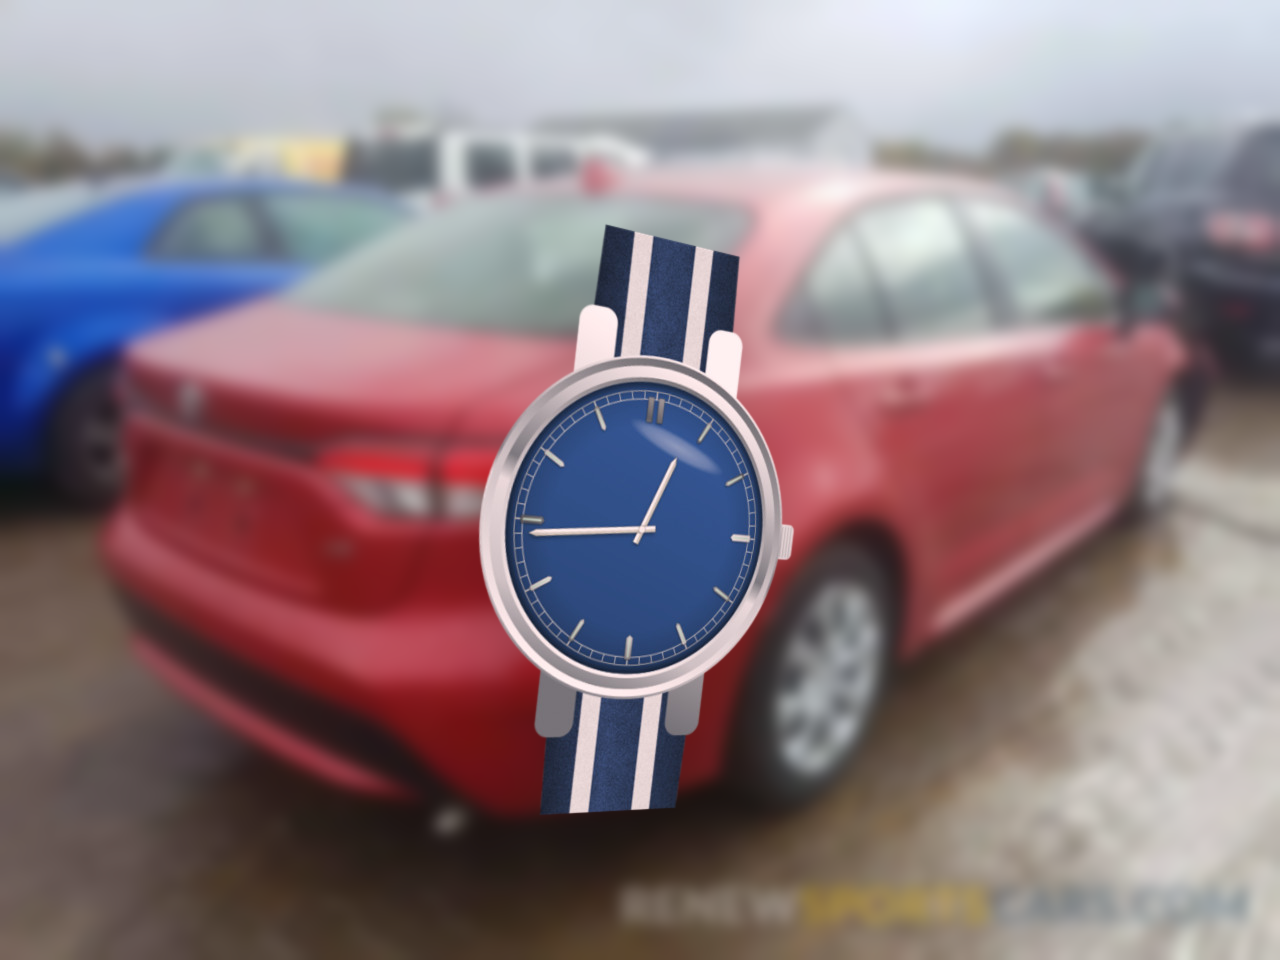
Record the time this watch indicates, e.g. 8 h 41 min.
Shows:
12 h 44 min
